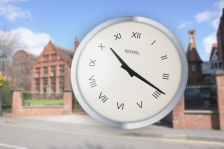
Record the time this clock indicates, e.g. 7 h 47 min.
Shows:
10 h 19 min
